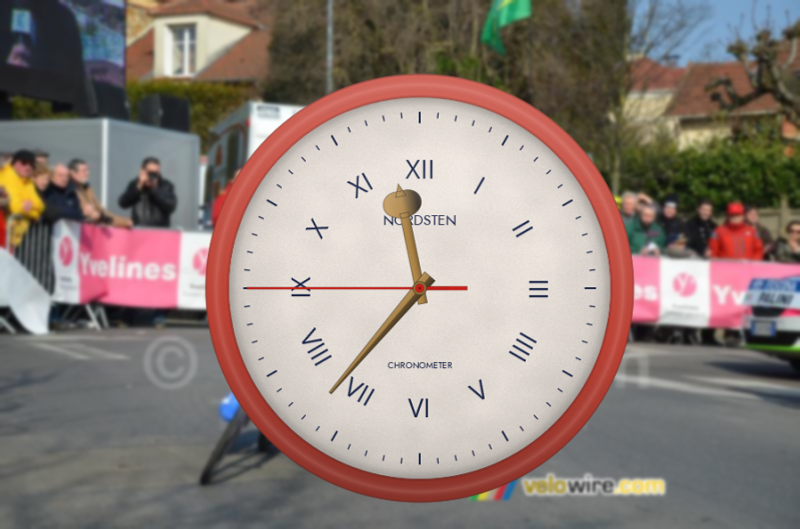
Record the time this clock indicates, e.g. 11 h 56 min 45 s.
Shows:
11 h 36 min 45 s
